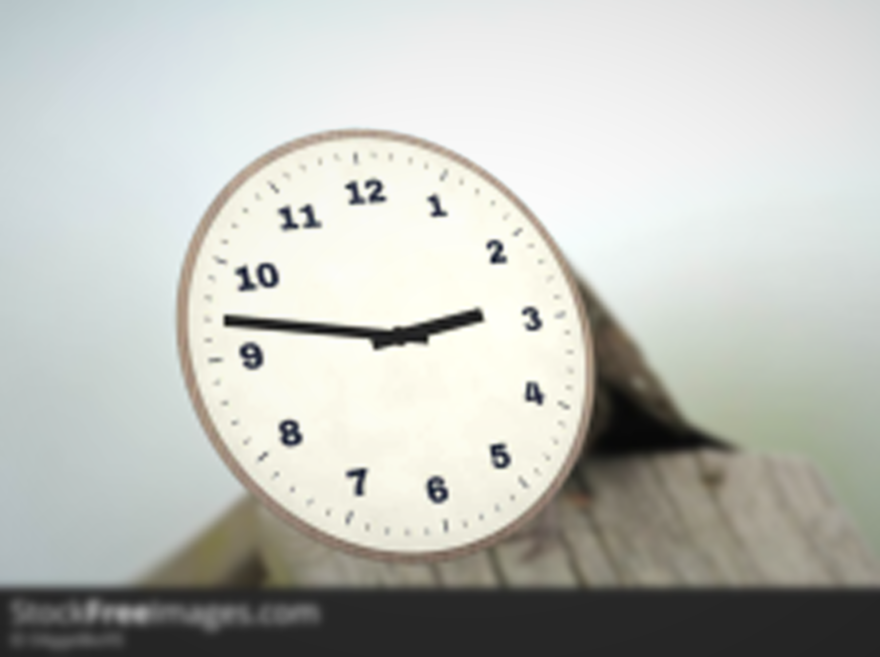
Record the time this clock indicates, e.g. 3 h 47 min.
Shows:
2 h 47 min
